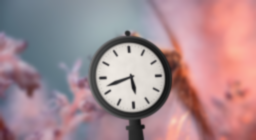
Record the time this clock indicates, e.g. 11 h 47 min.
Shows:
5 h 42 min
